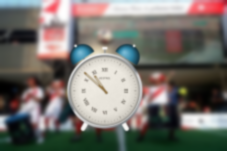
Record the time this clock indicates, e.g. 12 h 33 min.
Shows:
10 h 52 min
